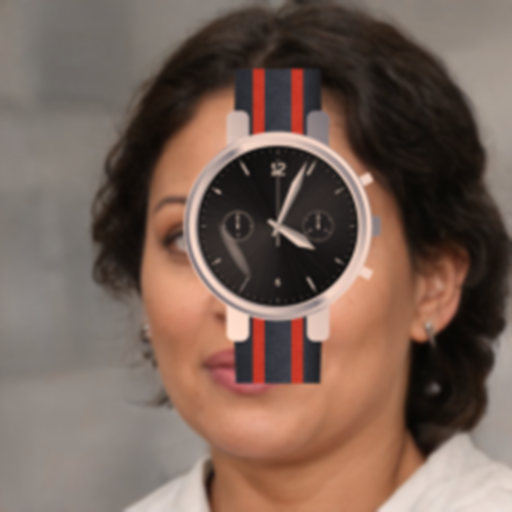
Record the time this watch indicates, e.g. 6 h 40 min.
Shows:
4 h 04 min
